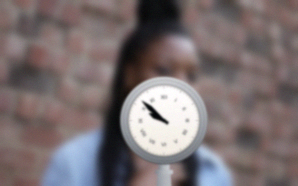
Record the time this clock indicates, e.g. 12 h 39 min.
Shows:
9 h 52 min
